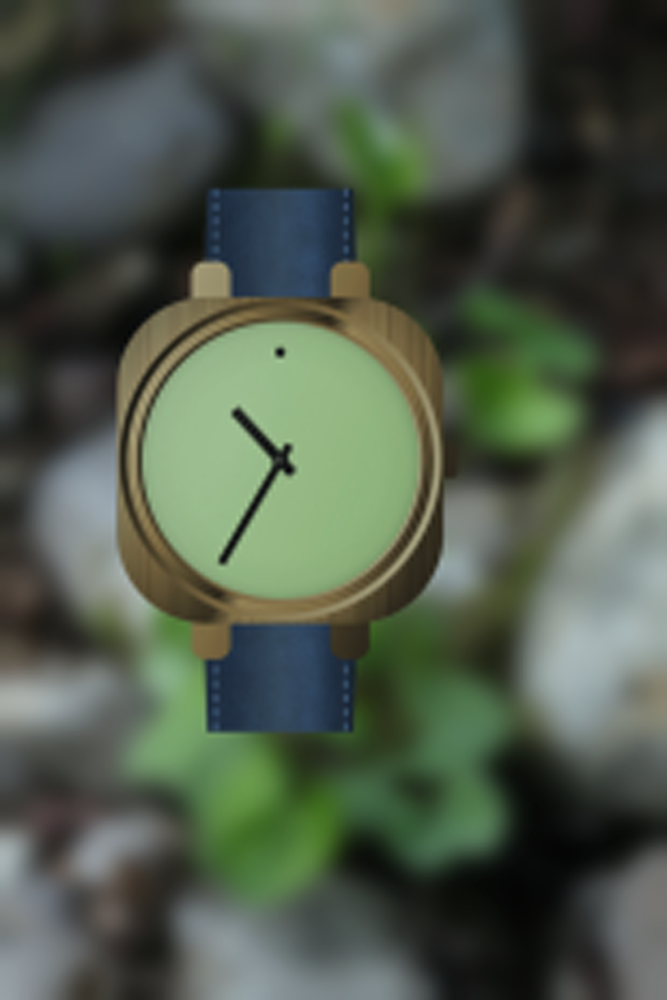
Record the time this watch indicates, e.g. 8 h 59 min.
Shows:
10 h 35 min
